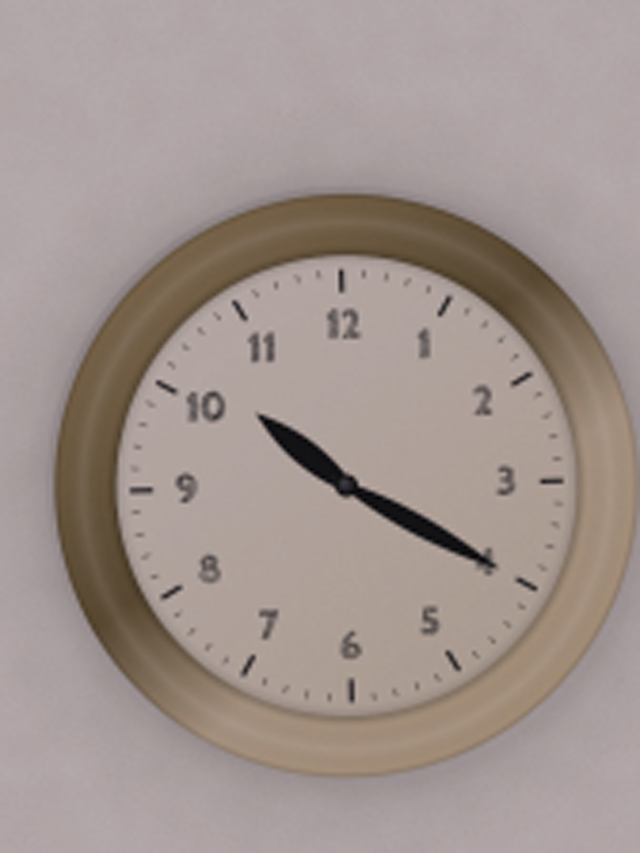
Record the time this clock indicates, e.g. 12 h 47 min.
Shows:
10 h 20 min
